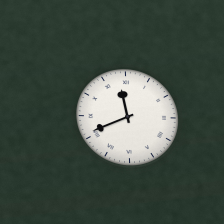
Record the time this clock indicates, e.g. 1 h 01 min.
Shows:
11 h 41 min
